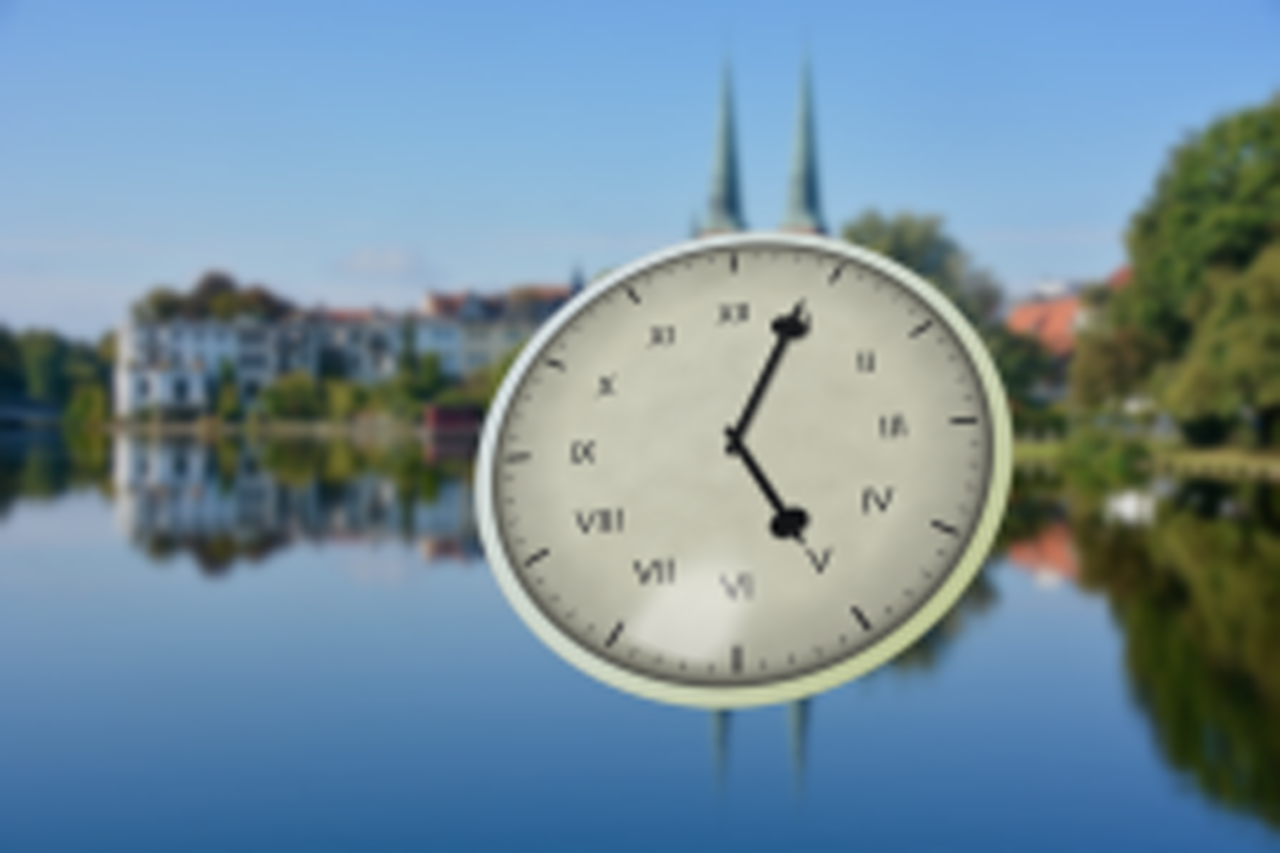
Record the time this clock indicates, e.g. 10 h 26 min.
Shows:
5 h 04 min
